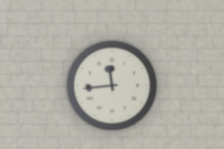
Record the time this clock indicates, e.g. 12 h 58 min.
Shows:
11 h 44 min
